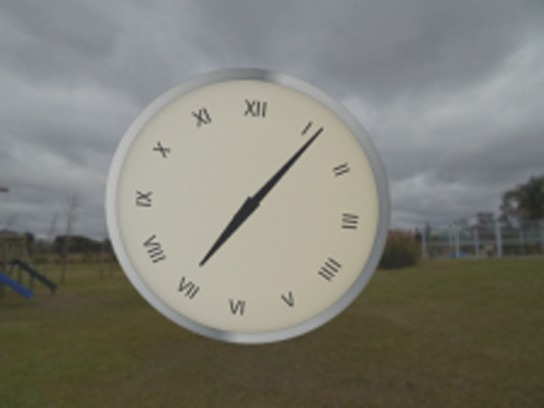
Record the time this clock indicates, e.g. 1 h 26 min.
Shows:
7 h 06 min
